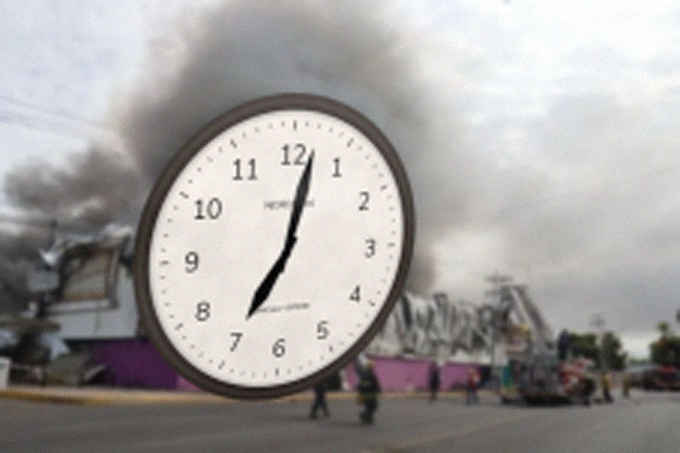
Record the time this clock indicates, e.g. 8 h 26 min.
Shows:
7 h 02 min
